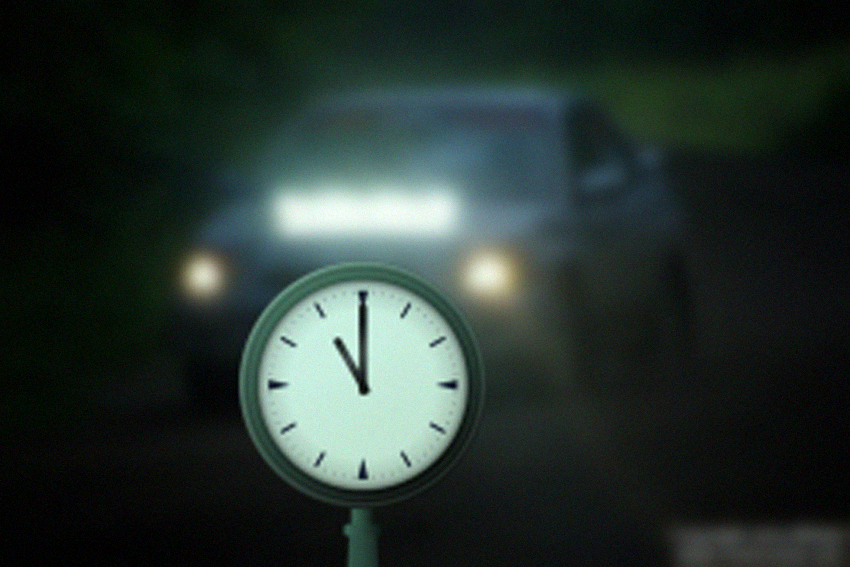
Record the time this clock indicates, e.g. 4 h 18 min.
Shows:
11 h 00 min
